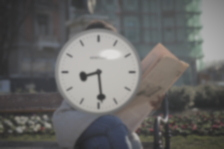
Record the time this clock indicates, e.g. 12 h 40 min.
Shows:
8 h 29 min
